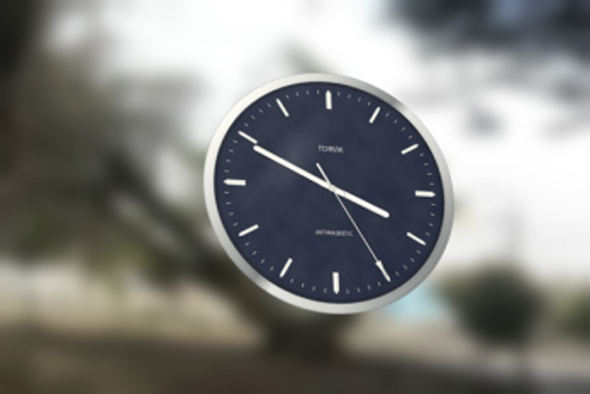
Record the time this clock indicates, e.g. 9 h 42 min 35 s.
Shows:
3 h 49 min 25 s
